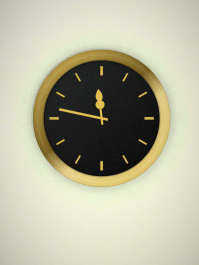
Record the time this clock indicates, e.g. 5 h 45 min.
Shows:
11 h 47 min
